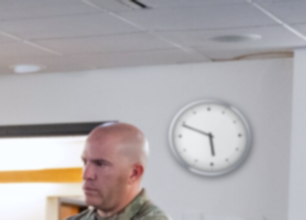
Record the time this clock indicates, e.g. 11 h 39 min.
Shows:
5 h 49 min
